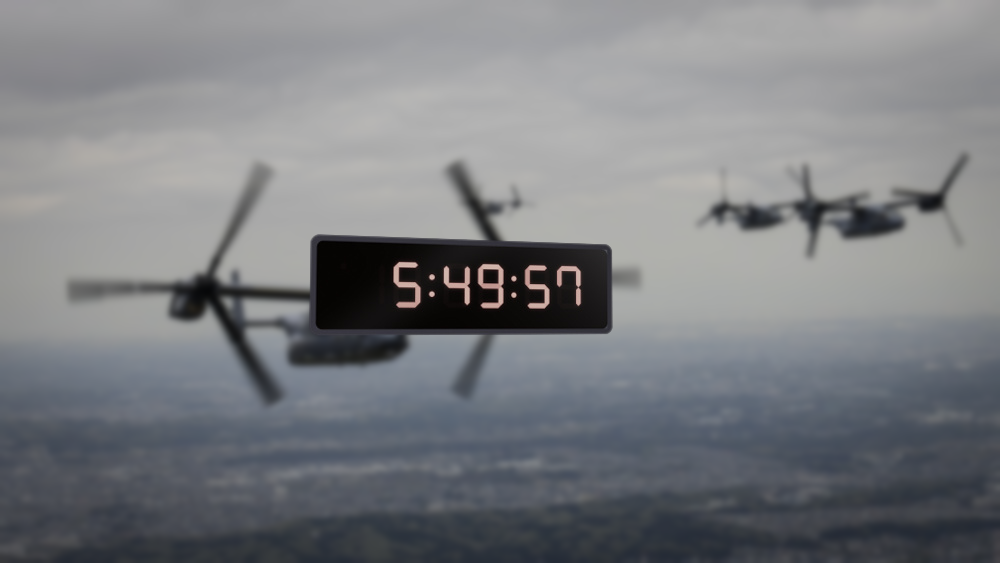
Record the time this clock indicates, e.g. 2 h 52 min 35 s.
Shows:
5 h 49 min 57 s
